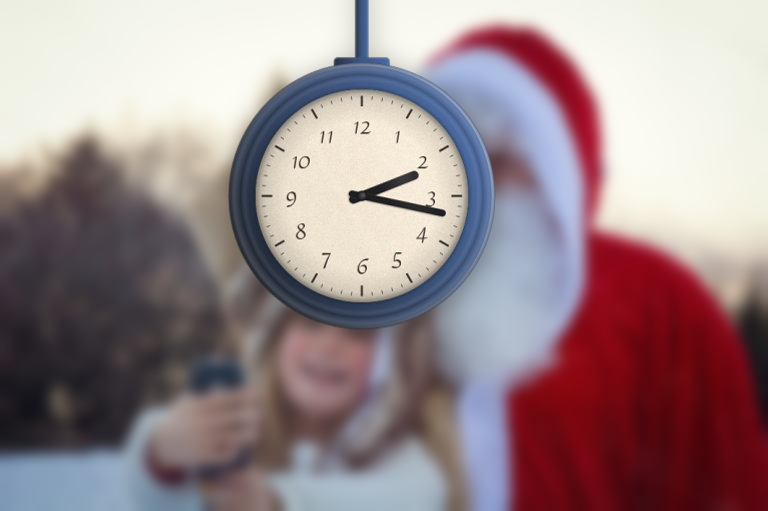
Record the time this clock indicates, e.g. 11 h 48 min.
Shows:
2 h 17 min
